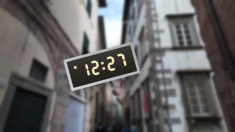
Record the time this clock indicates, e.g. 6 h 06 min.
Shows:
12 h 27 min
